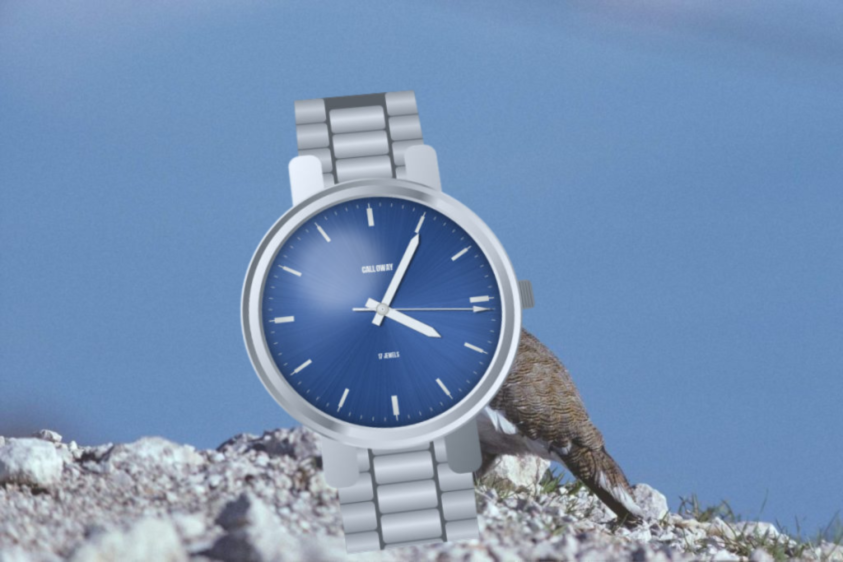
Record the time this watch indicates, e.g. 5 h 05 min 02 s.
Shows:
4 h 05 min 16 s
